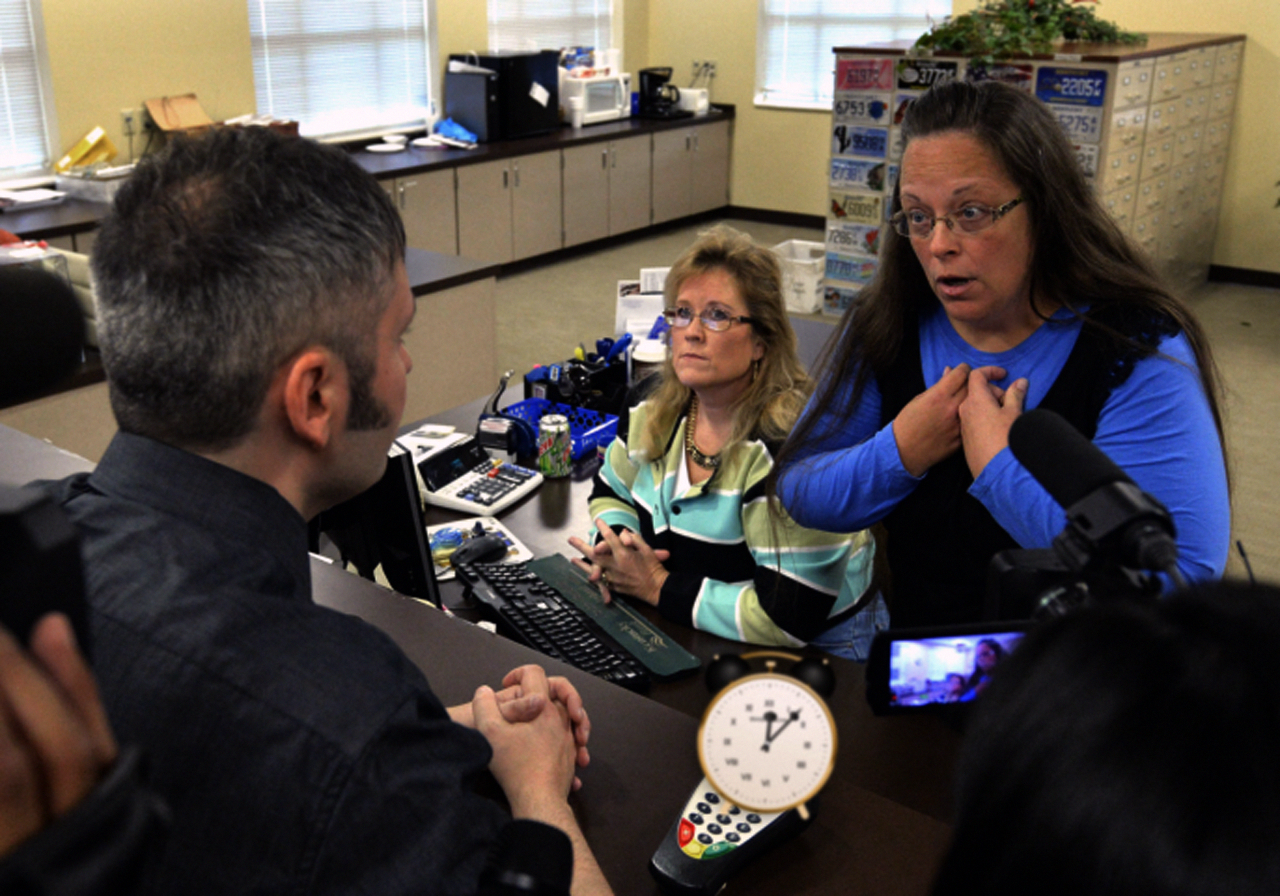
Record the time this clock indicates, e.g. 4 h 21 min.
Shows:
12 h 07 min
